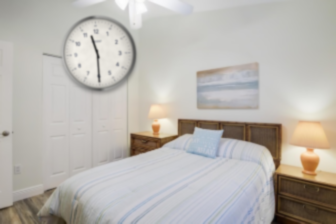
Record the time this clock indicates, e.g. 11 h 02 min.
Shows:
11 h 30 min
